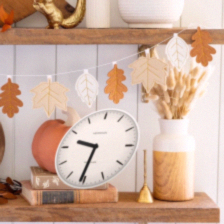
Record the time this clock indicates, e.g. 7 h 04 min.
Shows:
9 h 31 min
